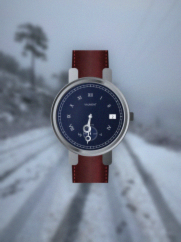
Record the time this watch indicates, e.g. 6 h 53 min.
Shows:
6 h 31 min
